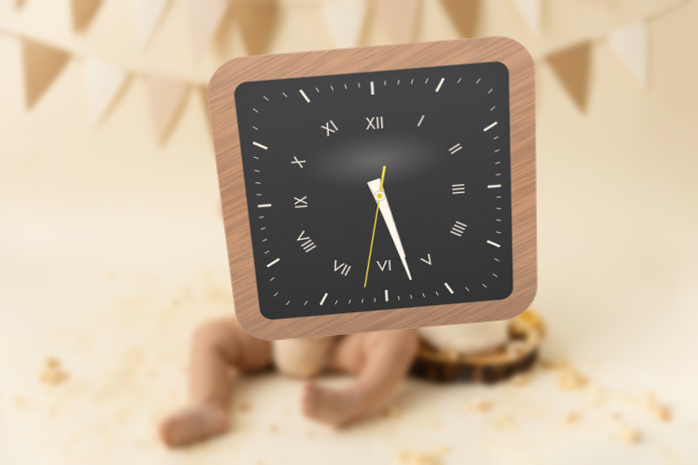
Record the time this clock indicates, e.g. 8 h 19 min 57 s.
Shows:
5 h 27 min 32 s
